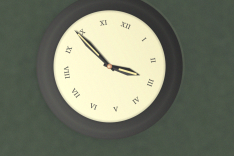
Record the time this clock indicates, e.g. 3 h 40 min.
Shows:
2 h 49 min
